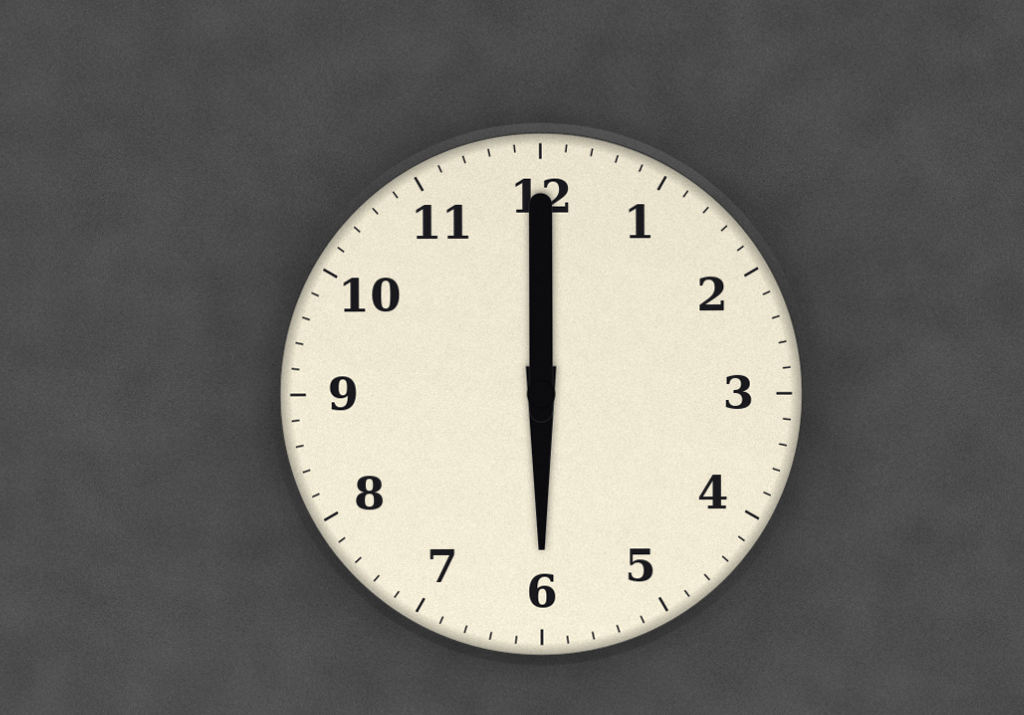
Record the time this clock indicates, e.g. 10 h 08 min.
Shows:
6 h 00 min
